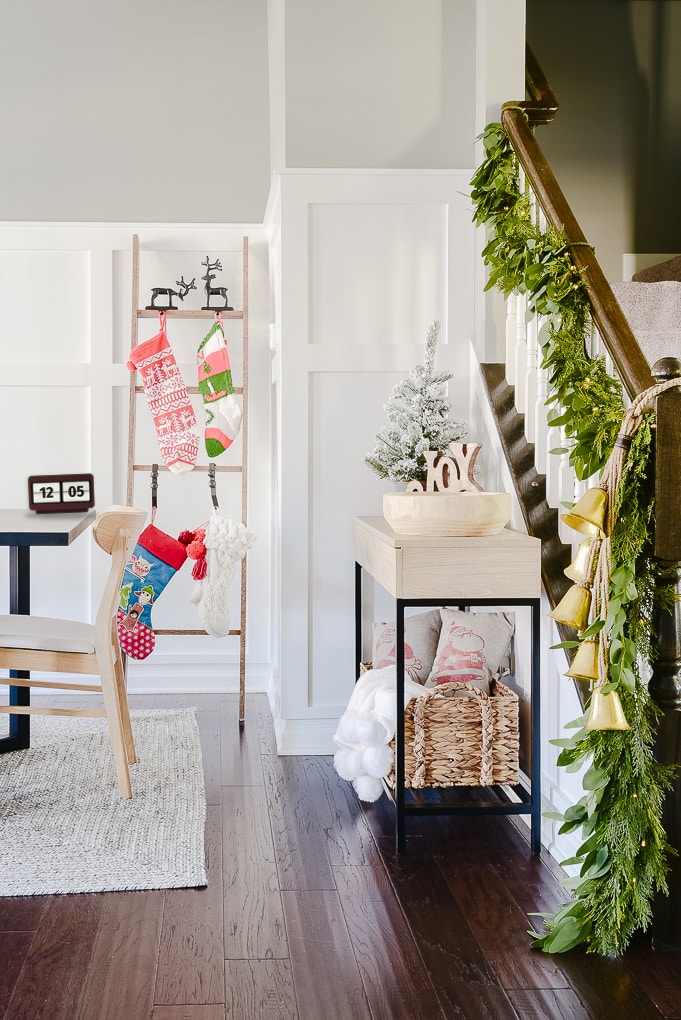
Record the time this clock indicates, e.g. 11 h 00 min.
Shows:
12 h 05 min
